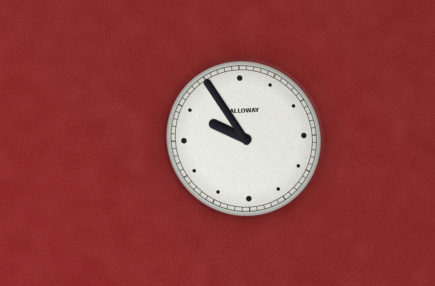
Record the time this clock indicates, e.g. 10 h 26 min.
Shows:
9 h 55 min
